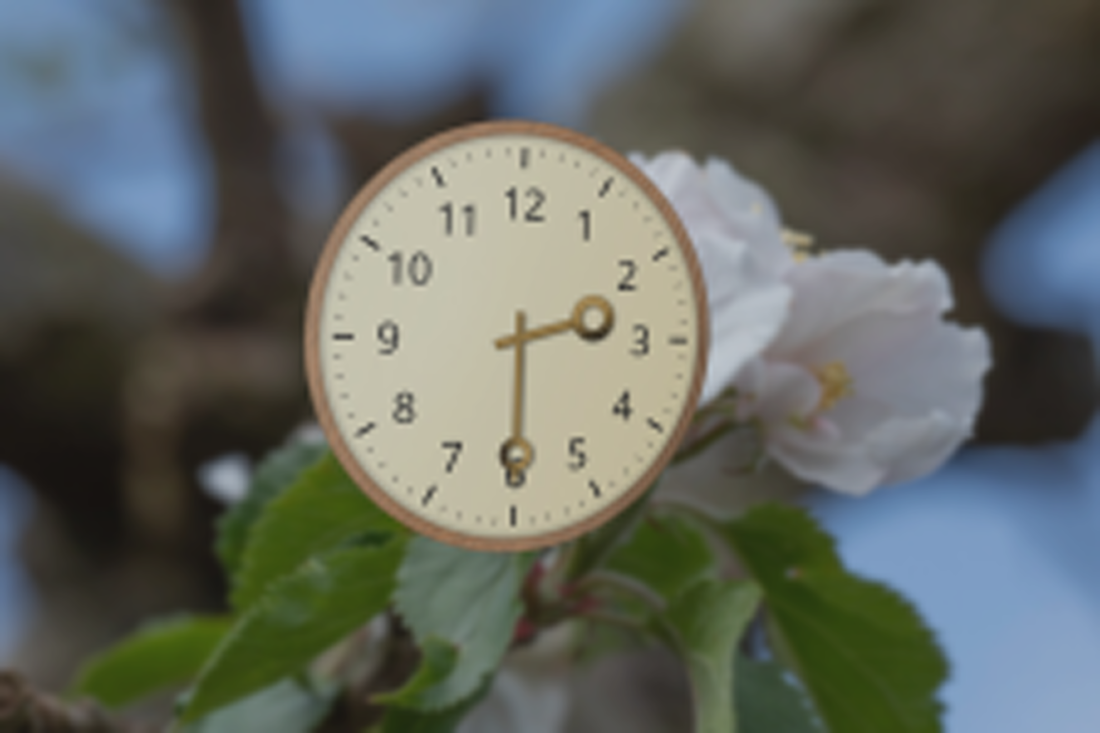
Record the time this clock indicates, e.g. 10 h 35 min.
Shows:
2 h 30 min
